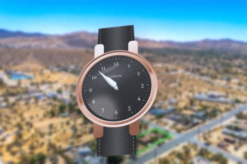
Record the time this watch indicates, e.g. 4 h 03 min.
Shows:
10 h 53 min
